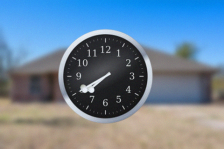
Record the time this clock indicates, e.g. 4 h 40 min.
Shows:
7 h 40 min
